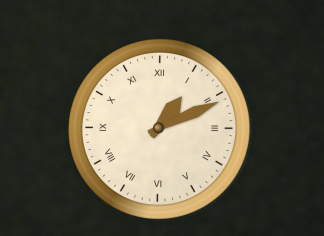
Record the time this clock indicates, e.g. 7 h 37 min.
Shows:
1 h 11 min
